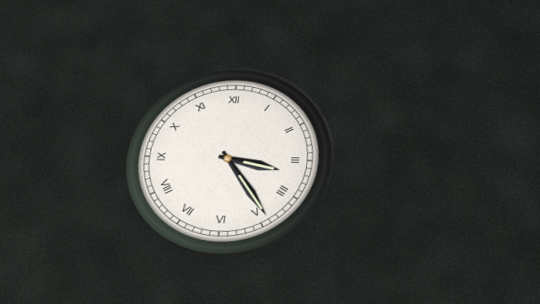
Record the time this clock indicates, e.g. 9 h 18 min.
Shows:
3 h 24 min
